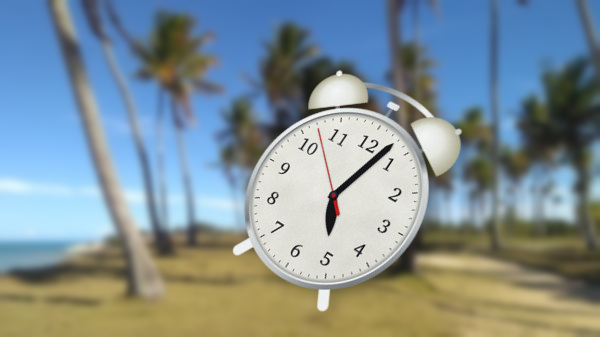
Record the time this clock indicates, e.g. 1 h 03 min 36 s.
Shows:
5 h 02 min 52 s
